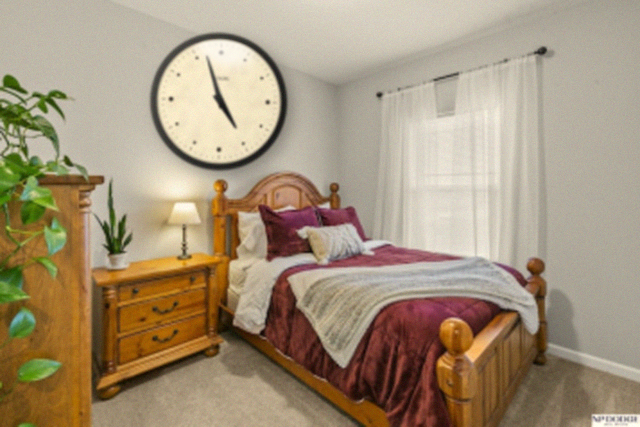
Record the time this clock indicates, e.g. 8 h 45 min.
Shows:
4 h 57 min
